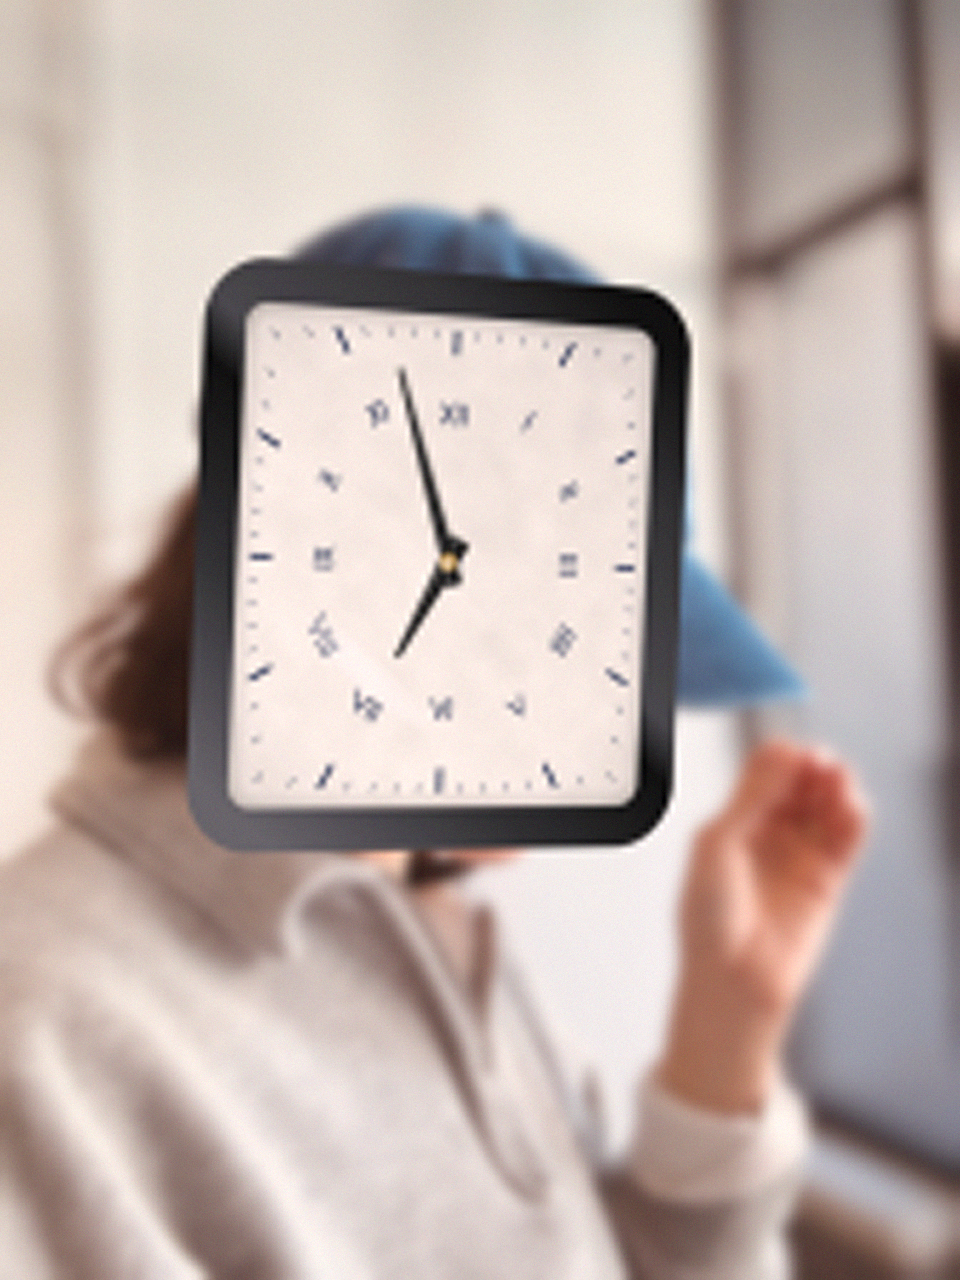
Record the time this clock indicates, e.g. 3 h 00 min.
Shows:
6 h 57 min
